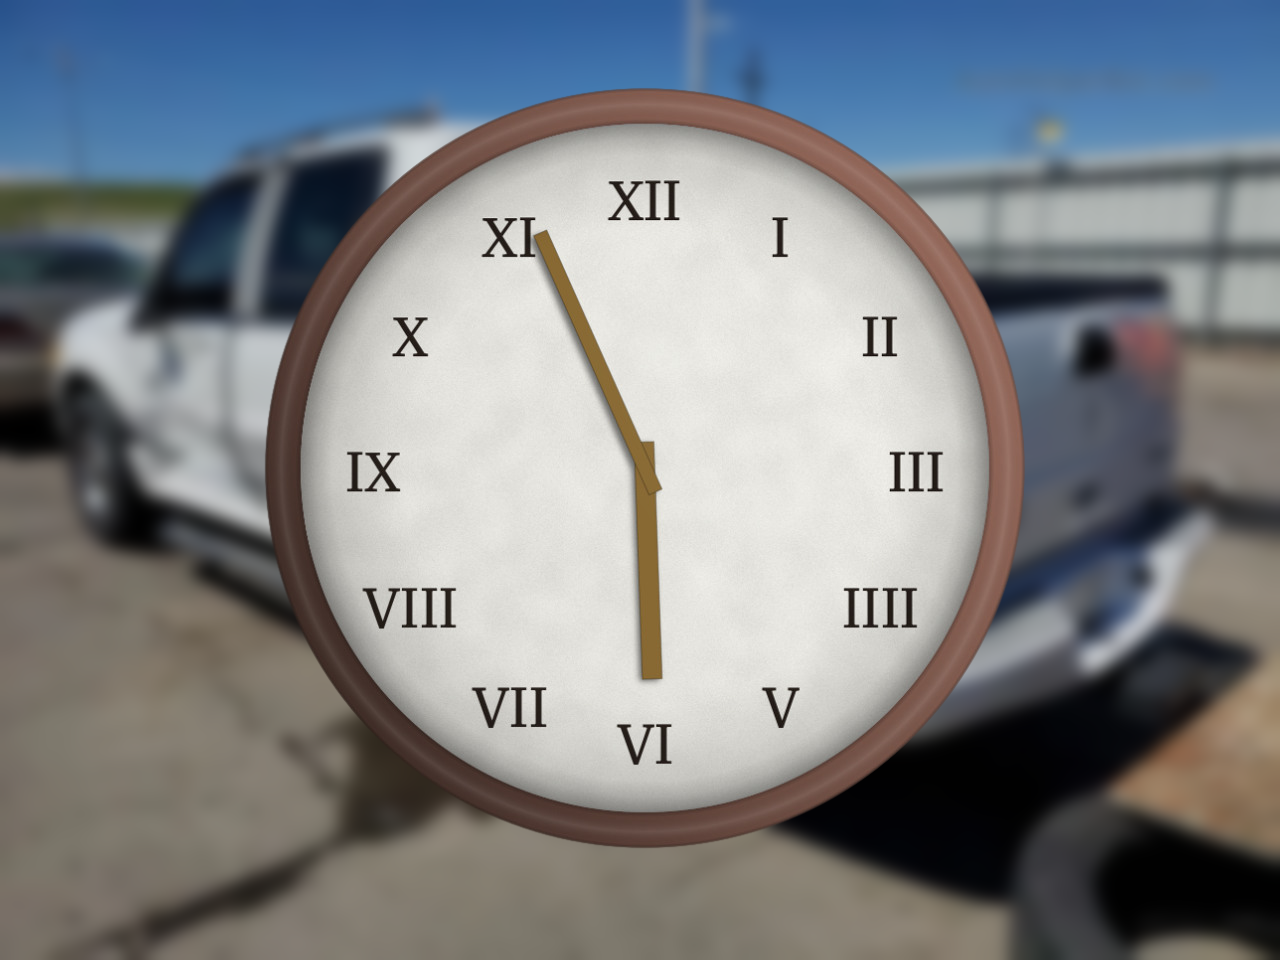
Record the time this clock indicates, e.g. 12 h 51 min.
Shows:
5 h 56 min
